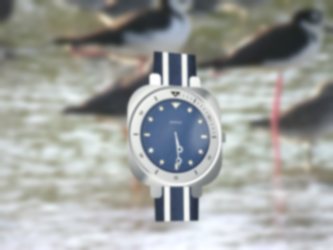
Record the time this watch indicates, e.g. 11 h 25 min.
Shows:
5 h 29 min
